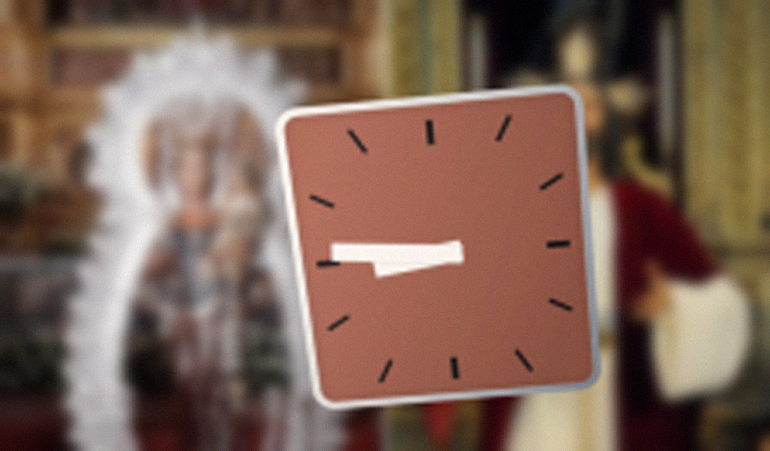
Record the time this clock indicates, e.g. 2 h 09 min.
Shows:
8 h 46 min
